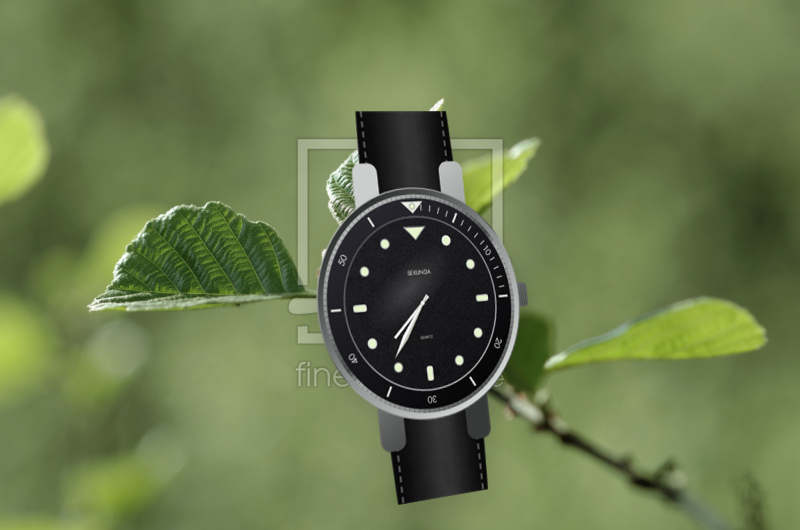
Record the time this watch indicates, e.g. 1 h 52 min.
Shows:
7 h 36 min
